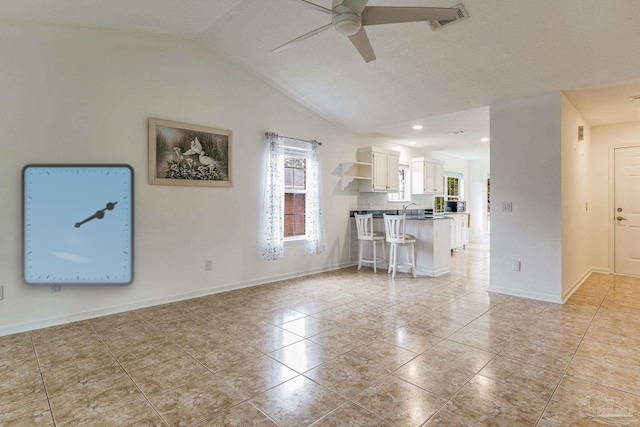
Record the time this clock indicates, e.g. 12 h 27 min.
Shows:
2 h 10 min
